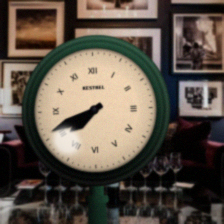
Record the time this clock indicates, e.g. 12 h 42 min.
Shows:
7 h 41 min
